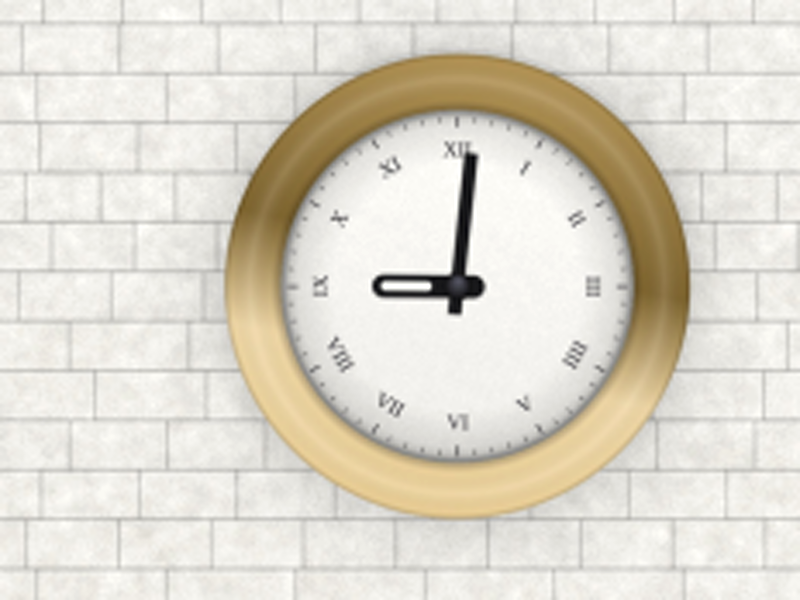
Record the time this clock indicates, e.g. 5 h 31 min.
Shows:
9 h 01 min
